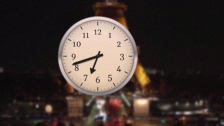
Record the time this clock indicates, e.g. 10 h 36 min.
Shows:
6 h 42 min
